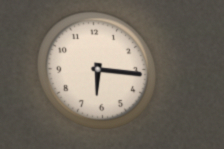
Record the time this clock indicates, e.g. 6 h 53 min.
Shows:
6 h 16 min
